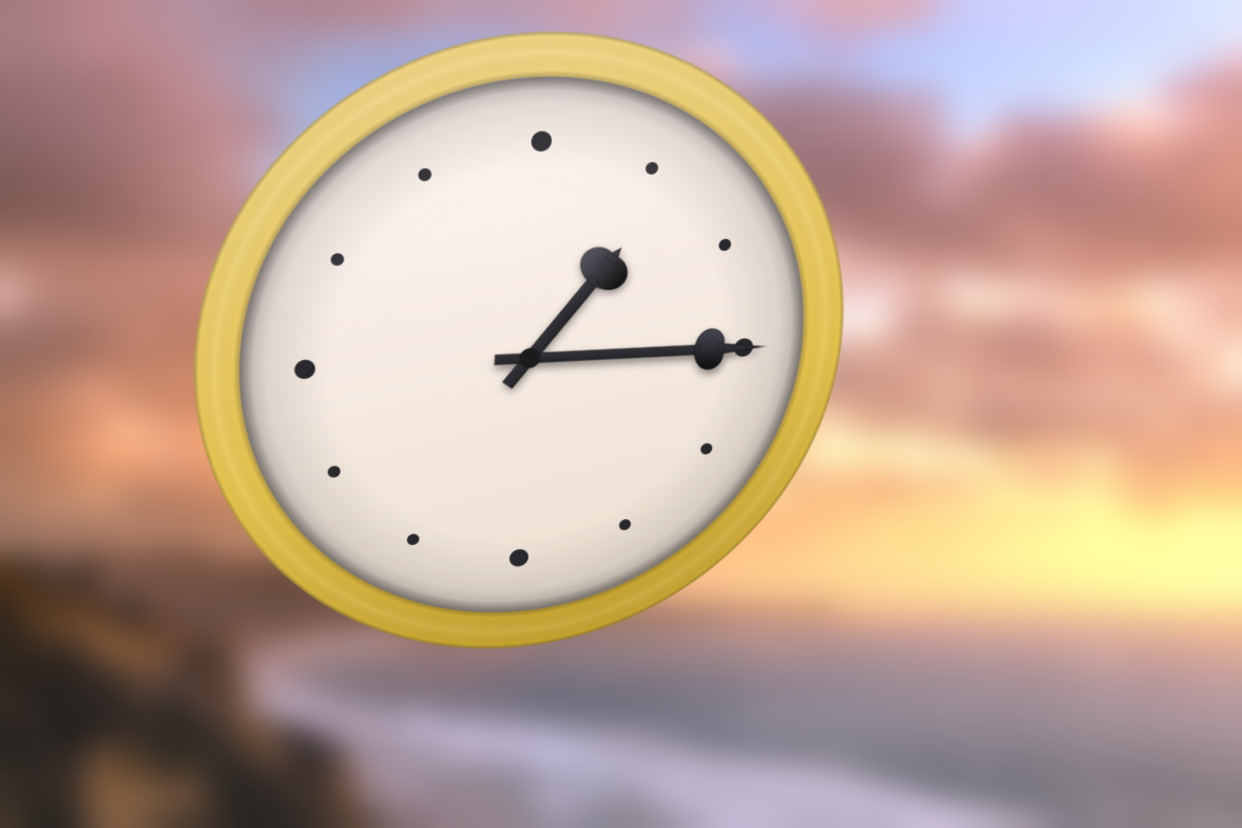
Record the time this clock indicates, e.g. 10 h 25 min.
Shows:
1 h 15 min
